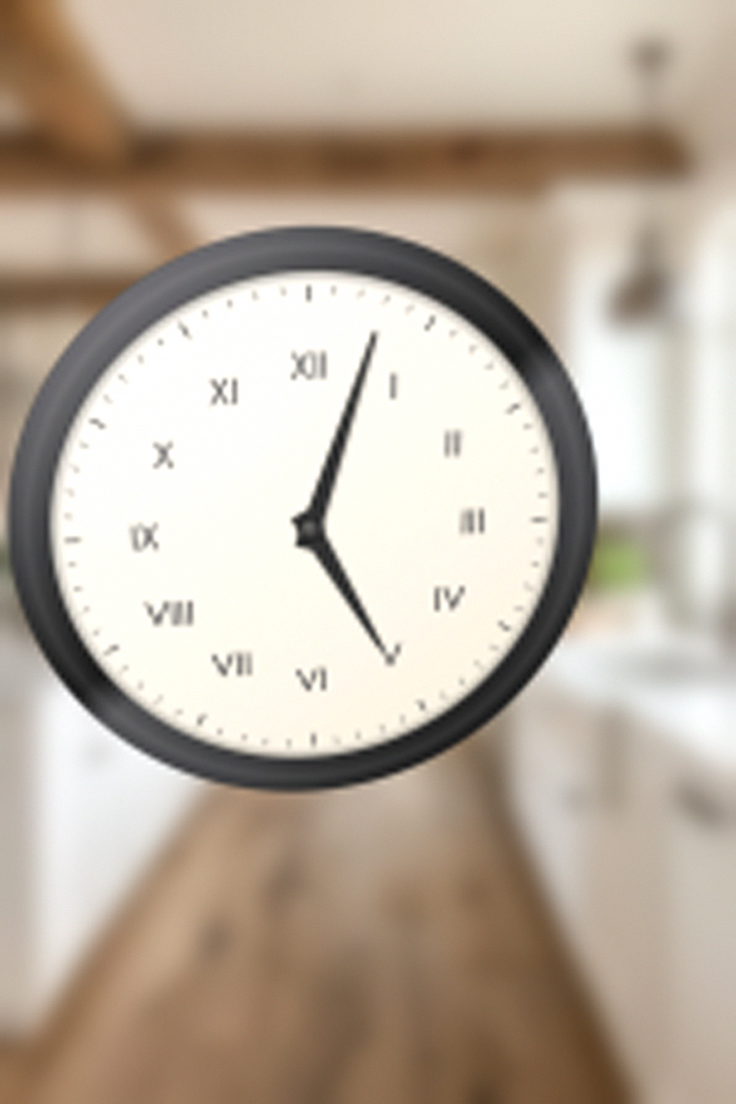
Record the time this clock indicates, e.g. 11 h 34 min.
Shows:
5 h 03 min
